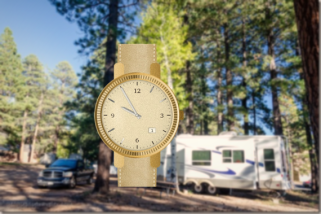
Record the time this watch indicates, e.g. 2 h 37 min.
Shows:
9 h 55 min
